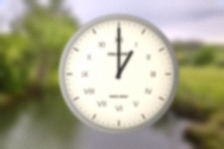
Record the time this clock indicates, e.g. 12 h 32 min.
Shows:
1 h 00 min
